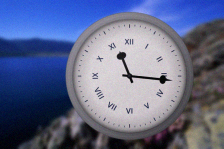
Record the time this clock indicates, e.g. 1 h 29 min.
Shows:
11 h 16 min
